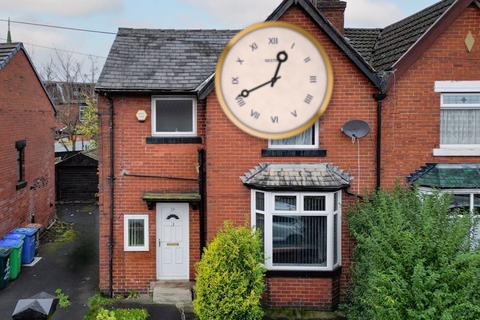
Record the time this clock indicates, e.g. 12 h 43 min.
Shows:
12 h 41 min
